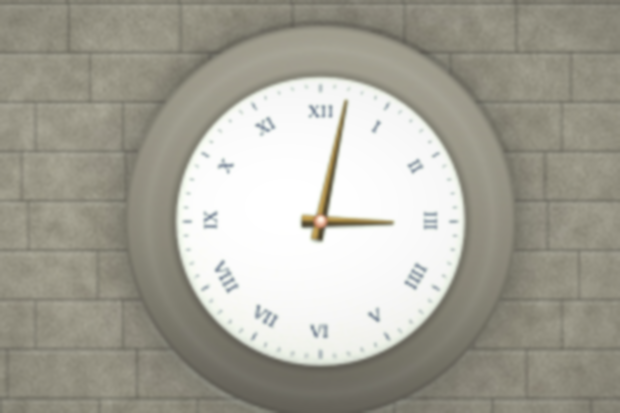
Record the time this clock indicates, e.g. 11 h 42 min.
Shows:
3 h 02 min
